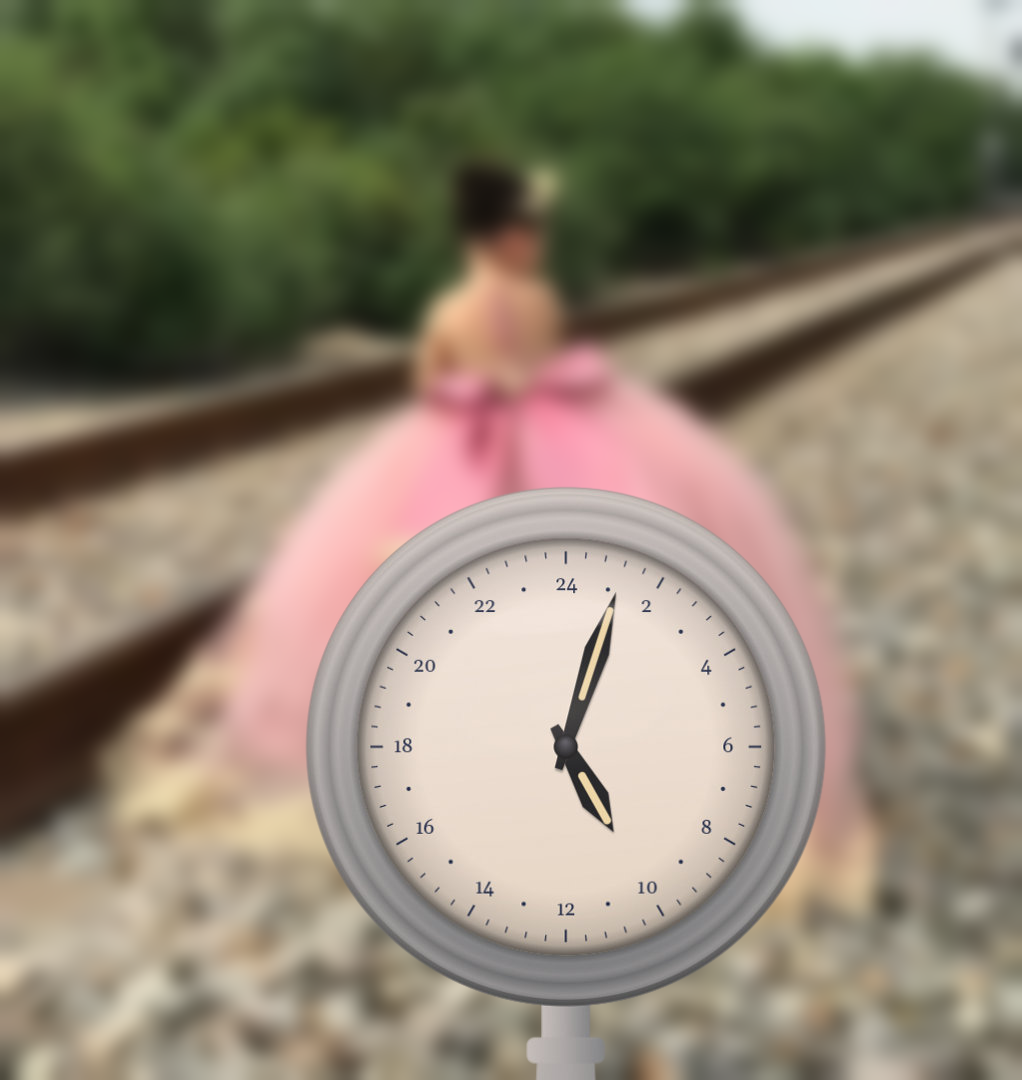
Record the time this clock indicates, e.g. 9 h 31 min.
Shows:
10 h 03 min
